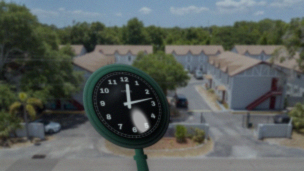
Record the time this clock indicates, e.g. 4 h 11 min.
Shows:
12 h 13 min
